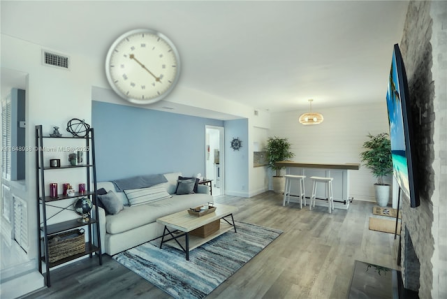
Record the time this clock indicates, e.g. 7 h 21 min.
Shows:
10 h 22 min
